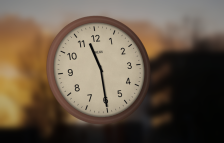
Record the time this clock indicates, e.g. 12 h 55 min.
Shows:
11 h 30 min
